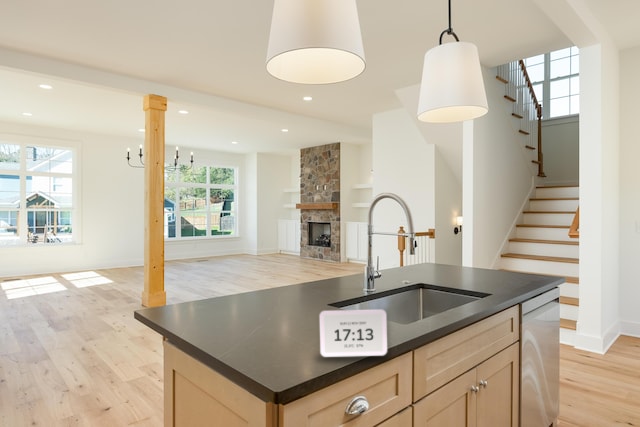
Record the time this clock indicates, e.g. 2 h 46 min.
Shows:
17 h 13 min
